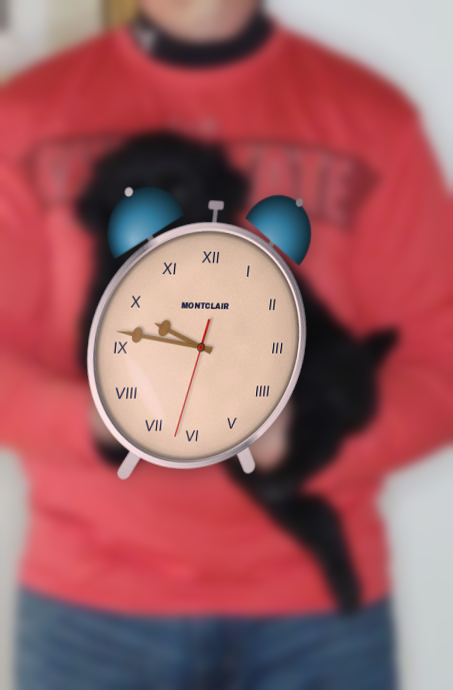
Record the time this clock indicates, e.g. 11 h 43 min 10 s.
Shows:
9 h 46 min 32 s
